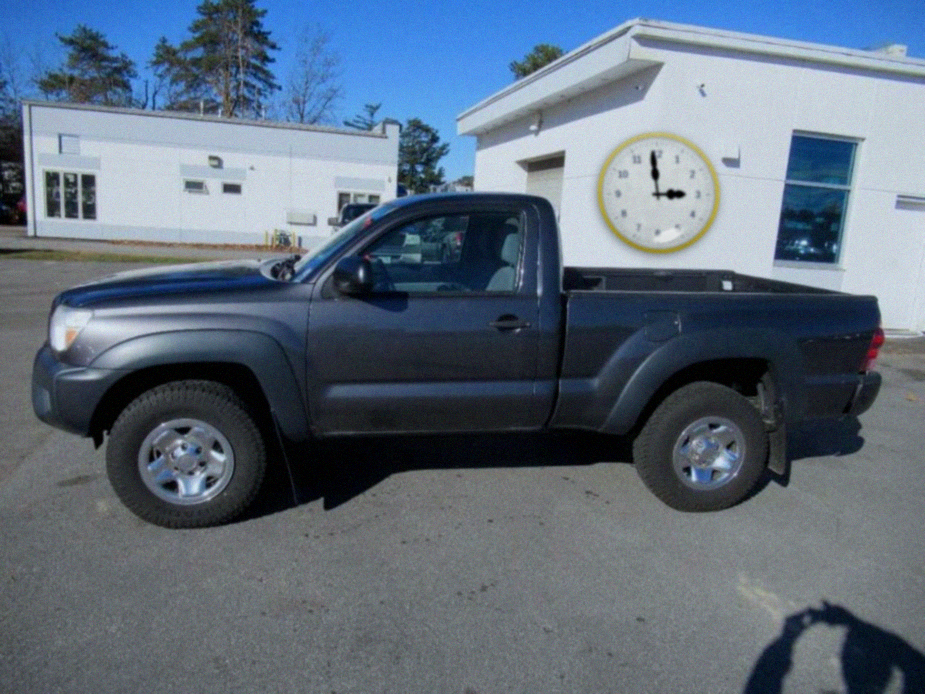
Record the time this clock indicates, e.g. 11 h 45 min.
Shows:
2 h 59 min
